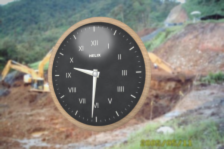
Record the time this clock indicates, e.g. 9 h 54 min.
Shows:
9 h 31 min
